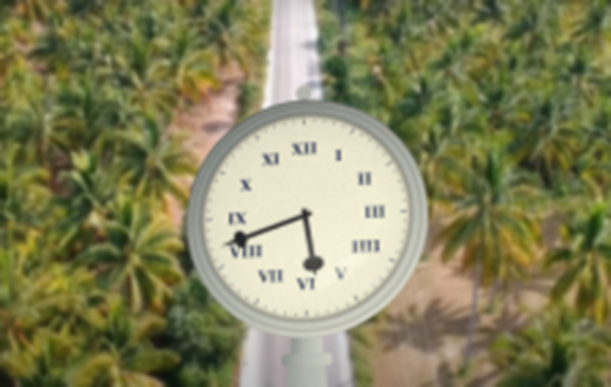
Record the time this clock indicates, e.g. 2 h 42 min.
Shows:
5 h 42 min
